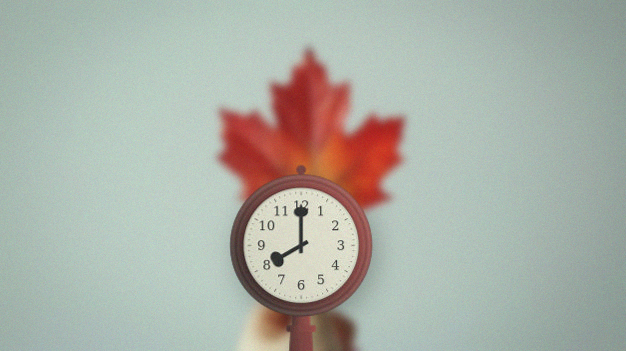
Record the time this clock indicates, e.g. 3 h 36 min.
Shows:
8 h 00 min
